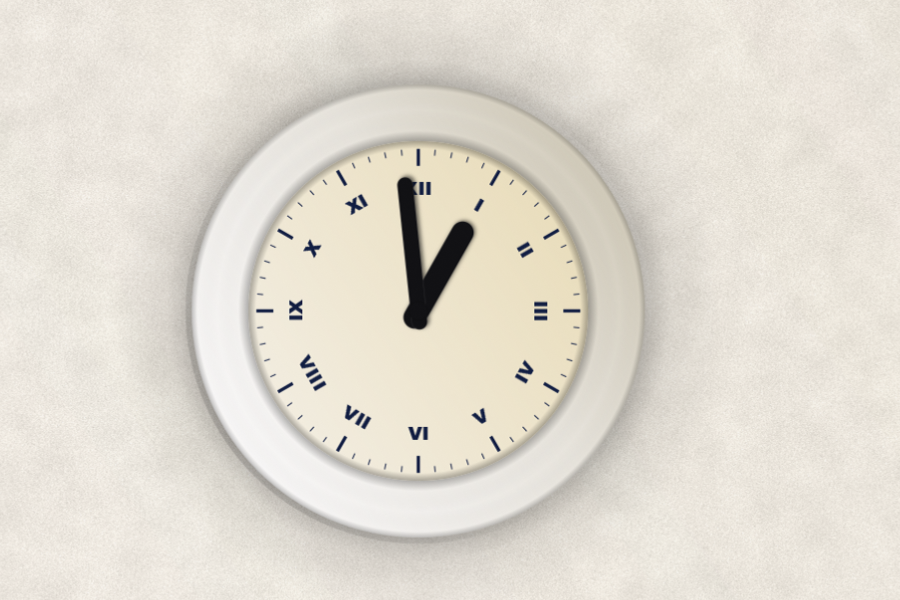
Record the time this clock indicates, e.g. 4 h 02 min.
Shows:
12 h 59 min
